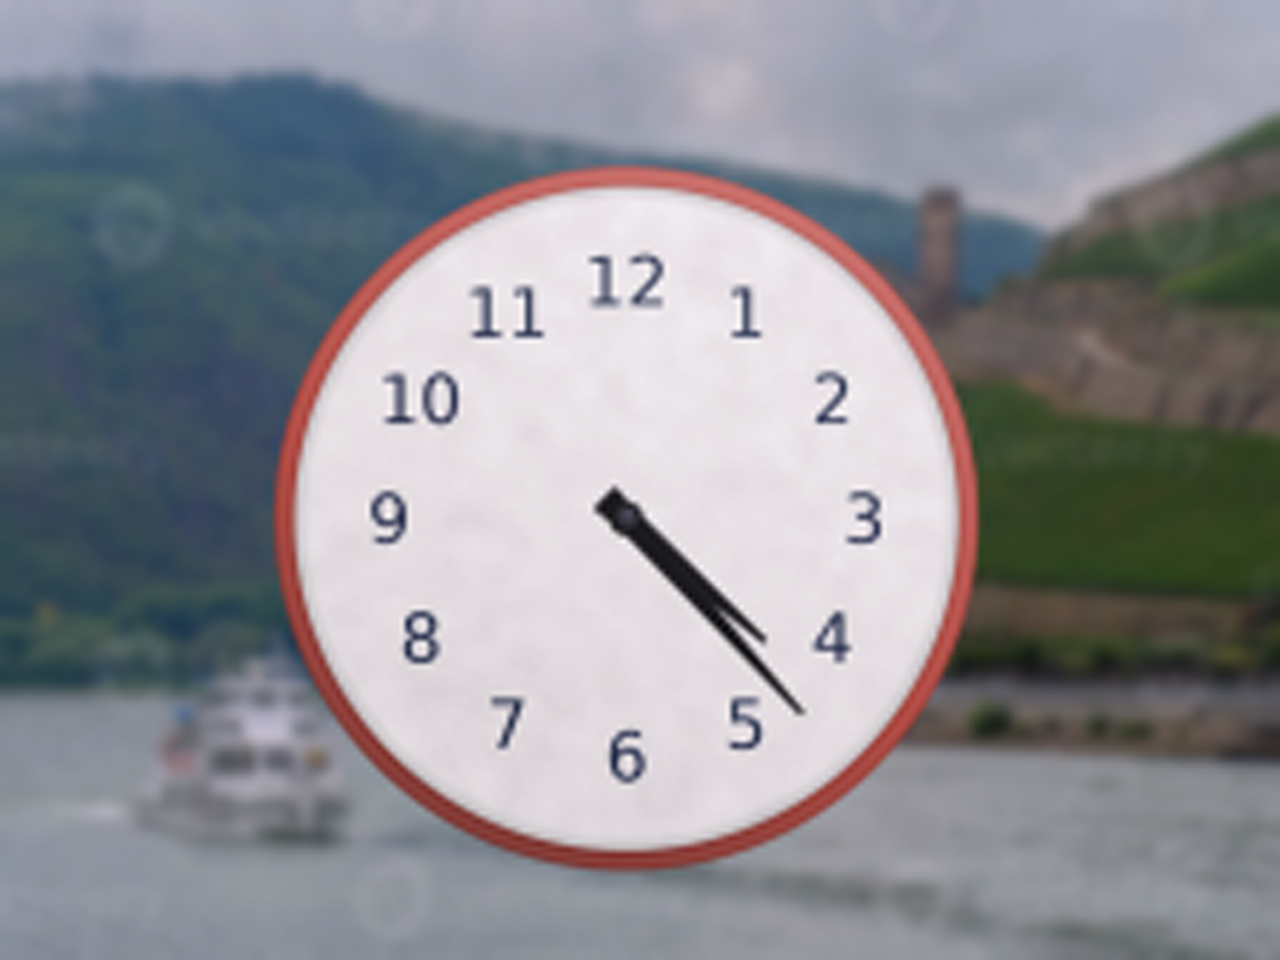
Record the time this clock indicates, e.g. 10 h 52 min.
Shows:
4 h 23 min
